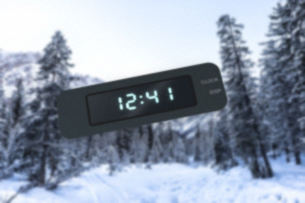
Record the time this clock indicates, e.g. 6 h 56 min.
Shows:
12 h 41 min
